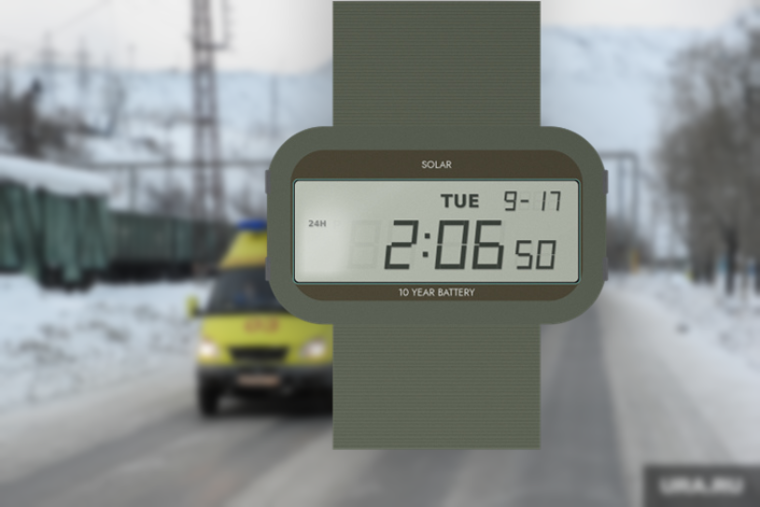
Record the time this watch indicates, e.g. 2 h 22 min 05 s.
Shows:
2 h 06 min 50 s
